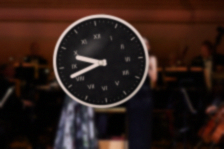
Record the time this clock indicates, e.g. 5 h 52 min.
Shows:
9 h 42 min
